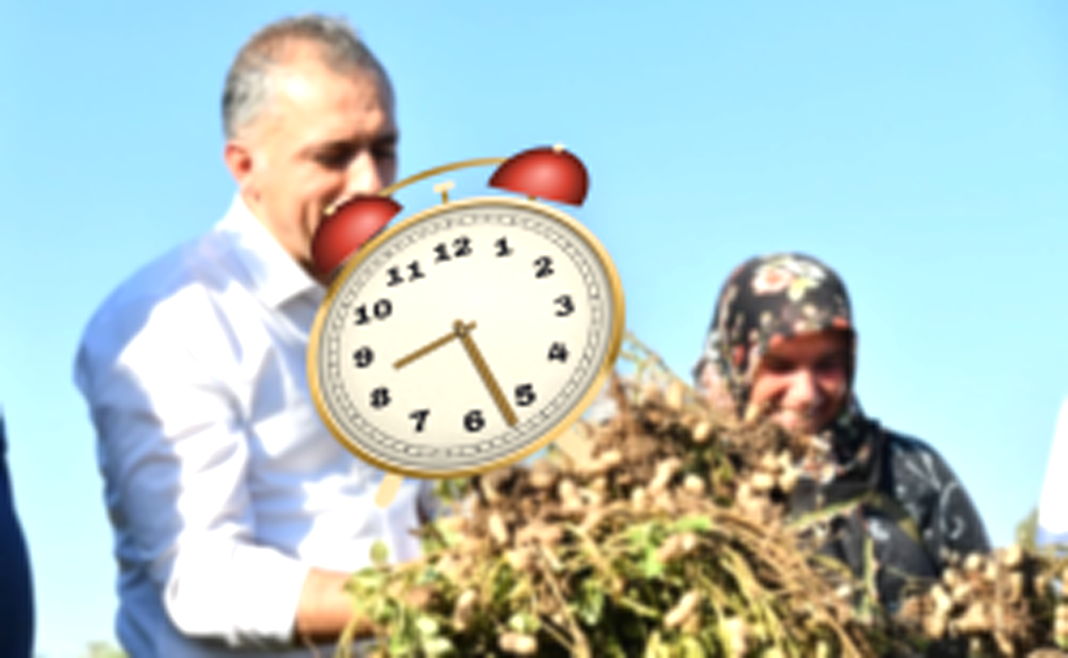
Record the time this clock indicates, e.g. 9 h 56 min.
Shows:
8 h 27 min
